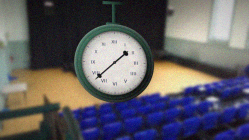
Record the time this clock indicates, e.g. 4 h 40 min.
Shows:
1 h 38 min
